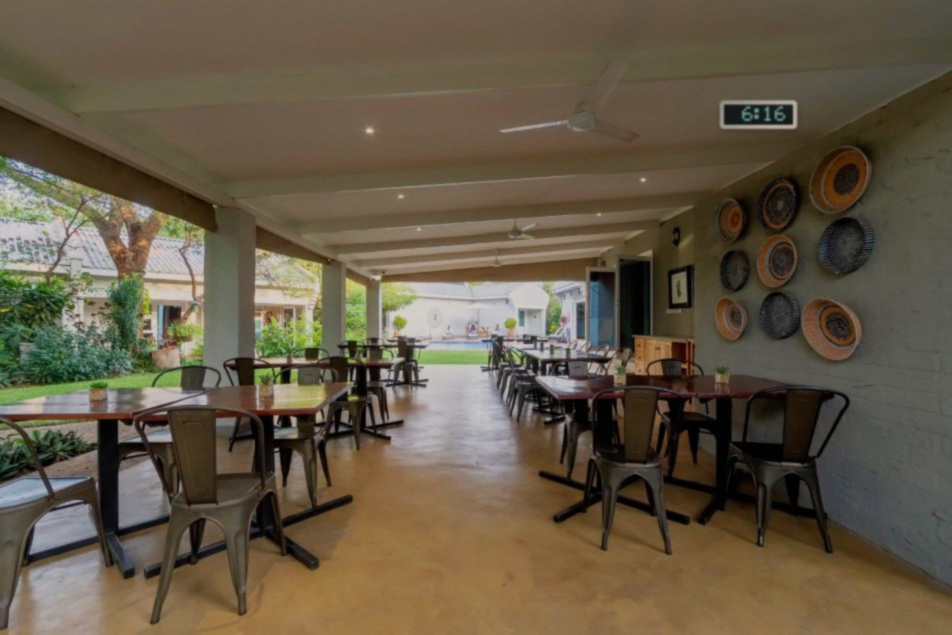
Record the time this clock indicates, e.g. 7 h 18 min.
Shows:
6 h 16 min
